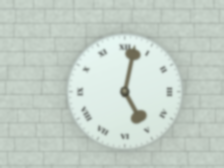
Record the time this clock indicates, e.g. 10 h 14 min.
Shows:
5 h 02 min
